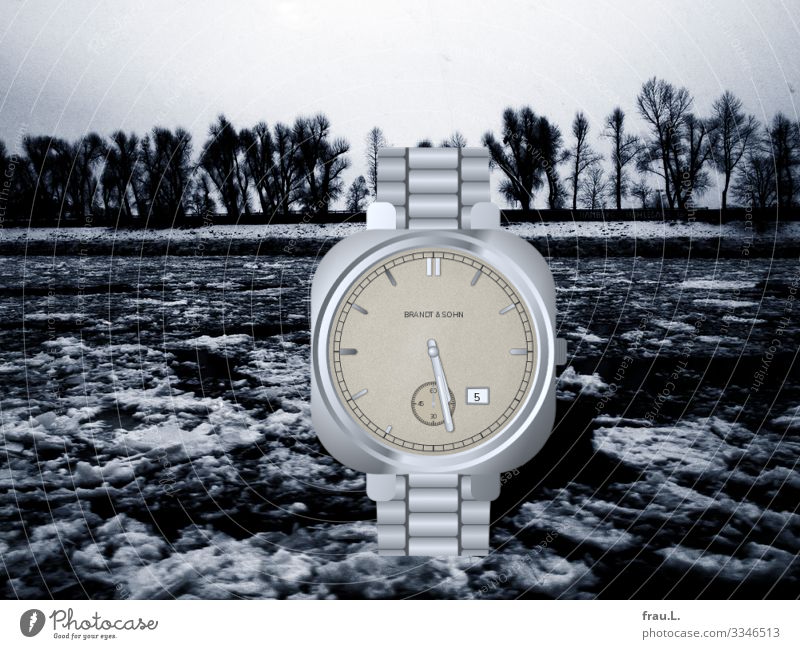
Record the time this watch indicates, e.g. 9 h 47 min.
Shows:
5 h 28 min
